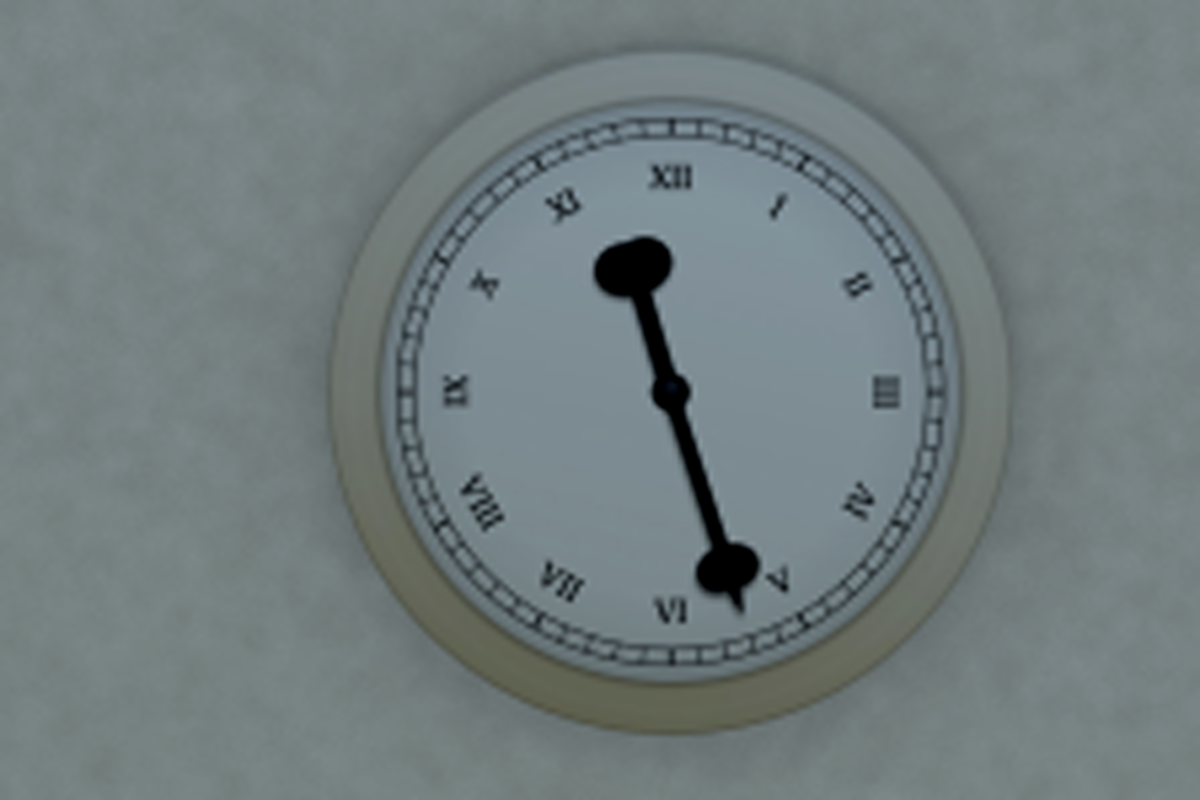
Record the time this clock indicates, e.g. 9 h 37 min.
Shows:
11 h 27 min
